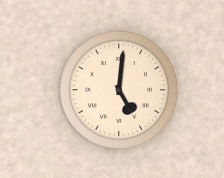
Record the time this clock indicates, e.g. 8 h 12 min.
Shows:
5 h 01 min
